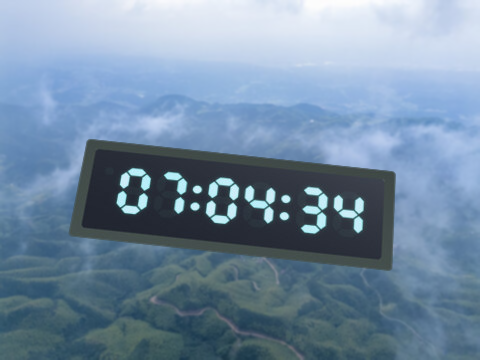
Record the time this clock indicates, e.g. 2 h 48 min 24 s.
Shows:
7 h 04 min 34 s
